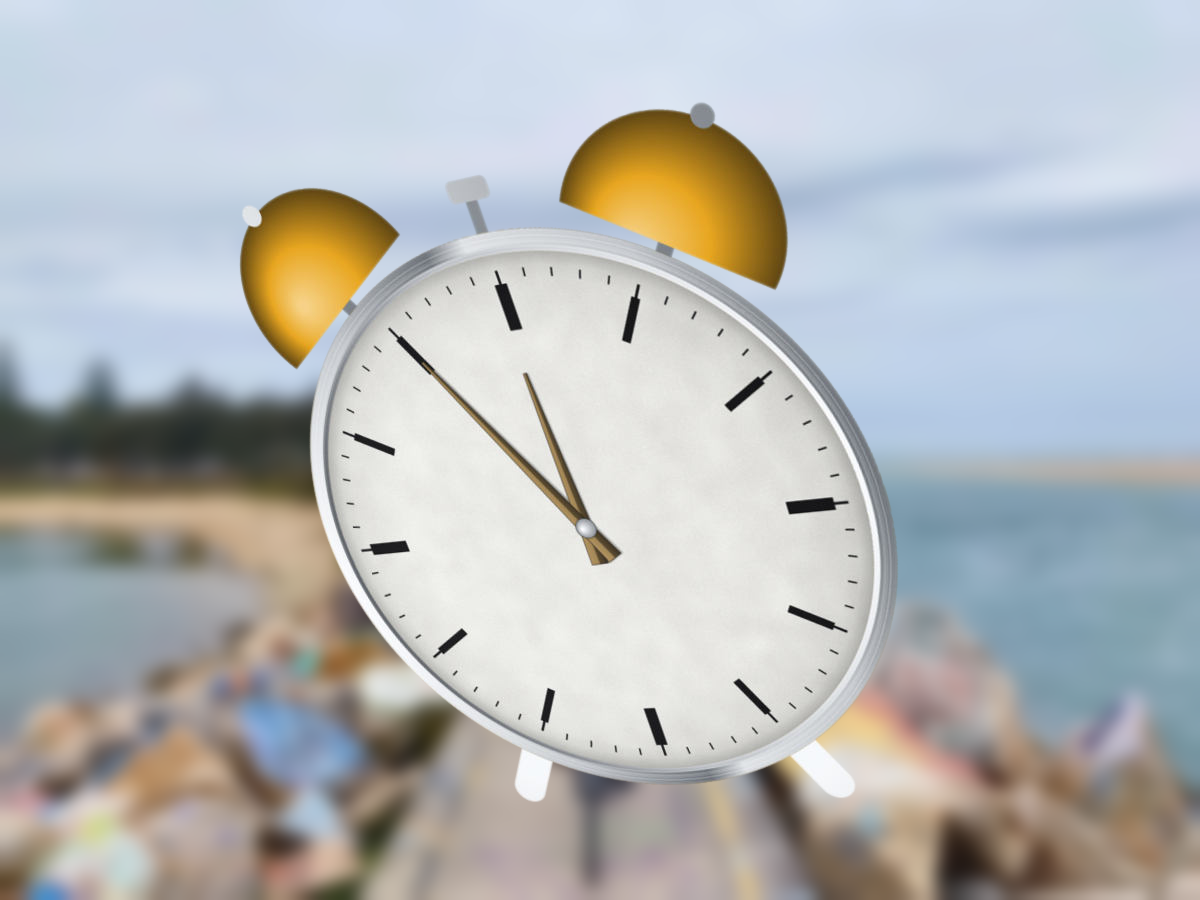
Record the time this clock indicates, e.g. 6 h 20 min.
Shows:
11 h 55 min
